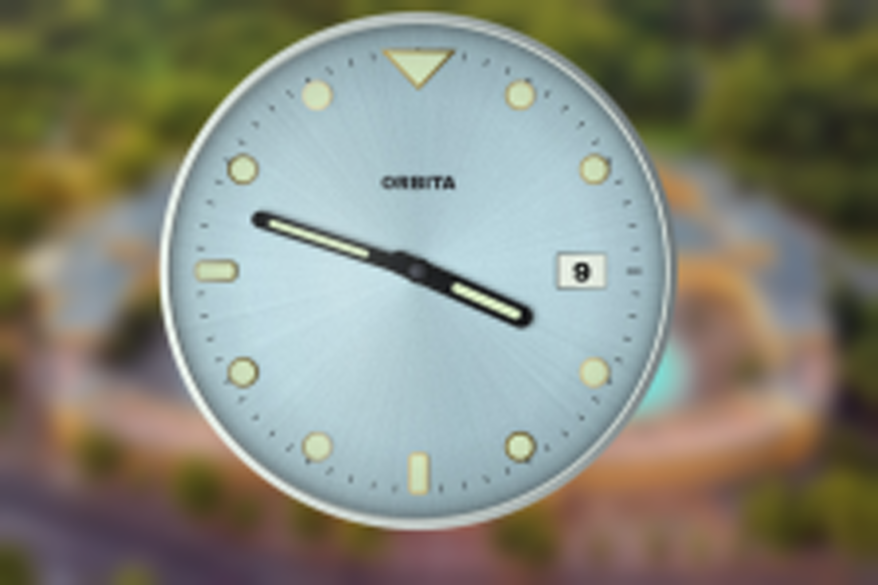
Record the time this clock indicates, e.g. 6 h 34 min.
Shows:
3 h 48 min
